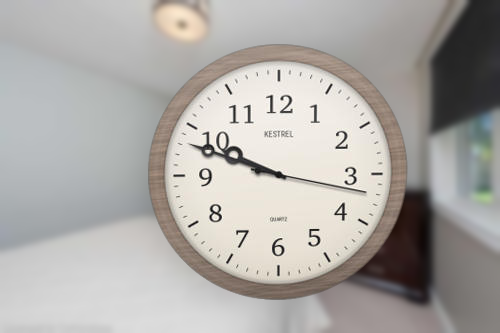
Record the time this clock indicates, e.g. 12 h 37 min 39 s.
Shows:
9 h 48 min 17 s
